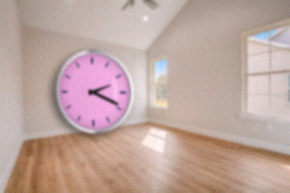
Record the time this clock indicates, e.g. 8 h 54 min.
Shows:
2 h 19 min
